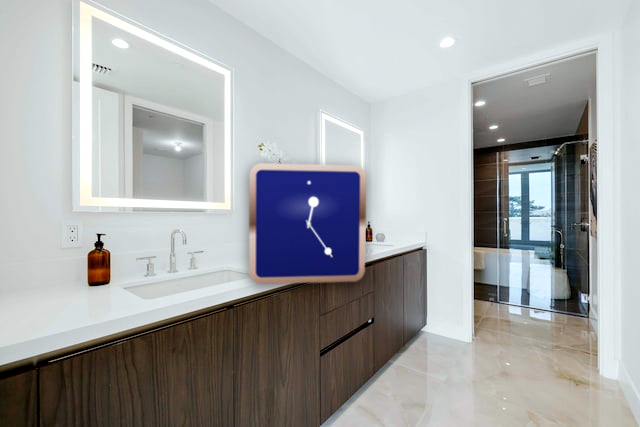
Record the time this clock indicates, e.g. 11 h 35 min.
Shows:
12 h 24 min
